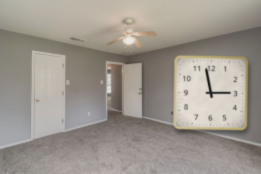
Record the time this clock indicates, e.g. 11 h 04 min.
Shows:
2 h 58 min
